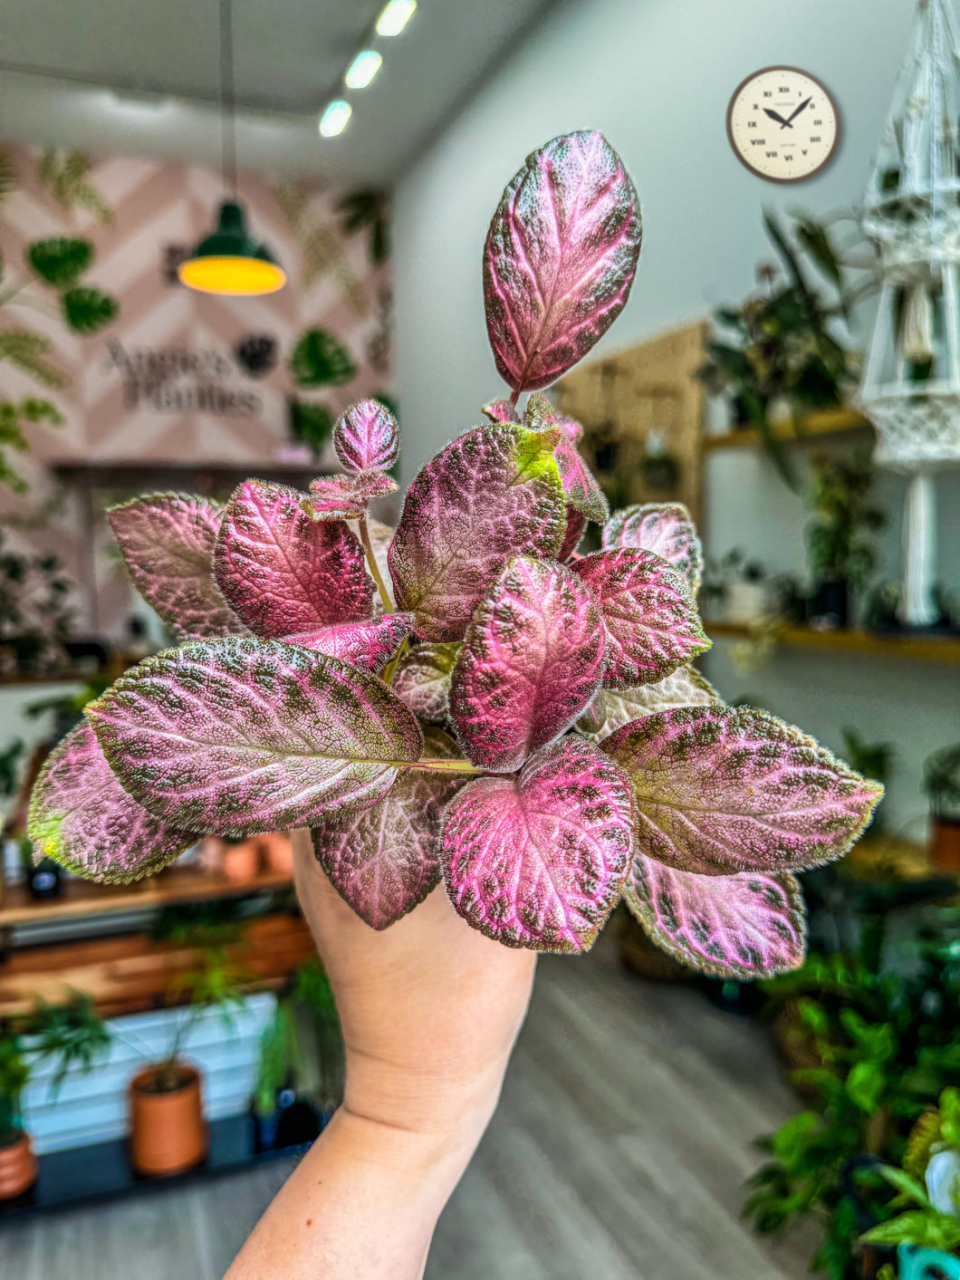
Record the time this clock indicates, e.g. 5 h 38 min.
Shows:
10 h 08 min
